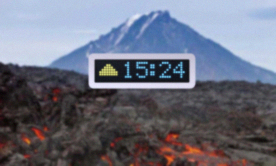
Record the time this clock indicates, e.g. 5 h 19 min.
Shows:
15 h 24 min
